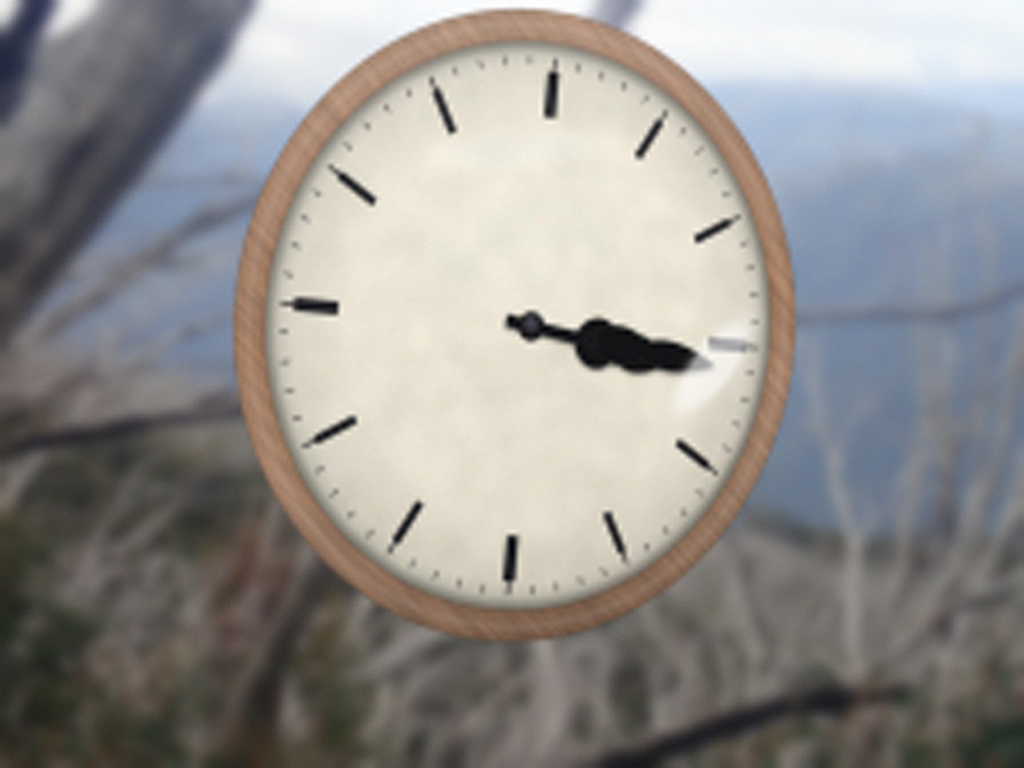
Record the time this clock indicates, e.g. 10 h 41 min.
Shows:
3 h 16 min
